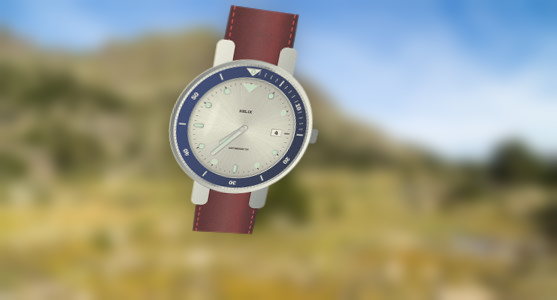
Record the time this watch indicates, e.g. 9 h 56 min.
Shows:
7 h 37 min
